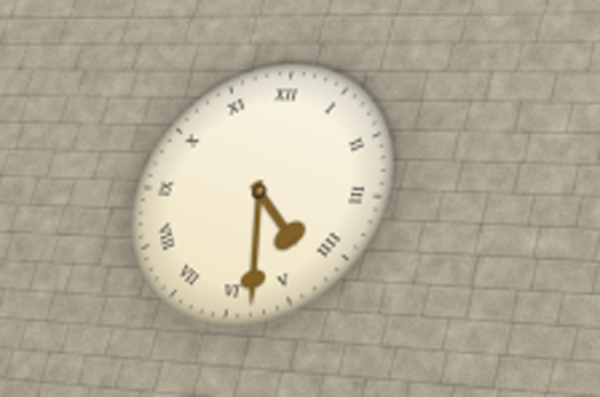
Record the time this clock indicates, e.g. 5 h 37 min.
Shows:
4 h 28 min
